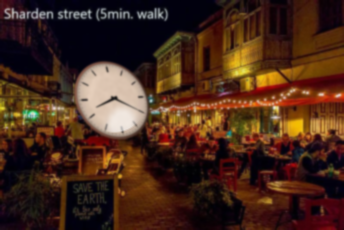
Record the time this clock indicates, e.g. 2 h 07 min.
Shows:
8 h 20 min
